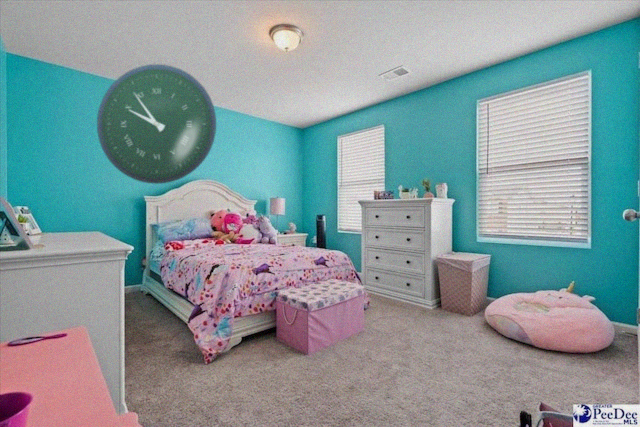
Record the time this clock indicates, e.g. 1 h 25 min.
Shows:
9 h 54 min
